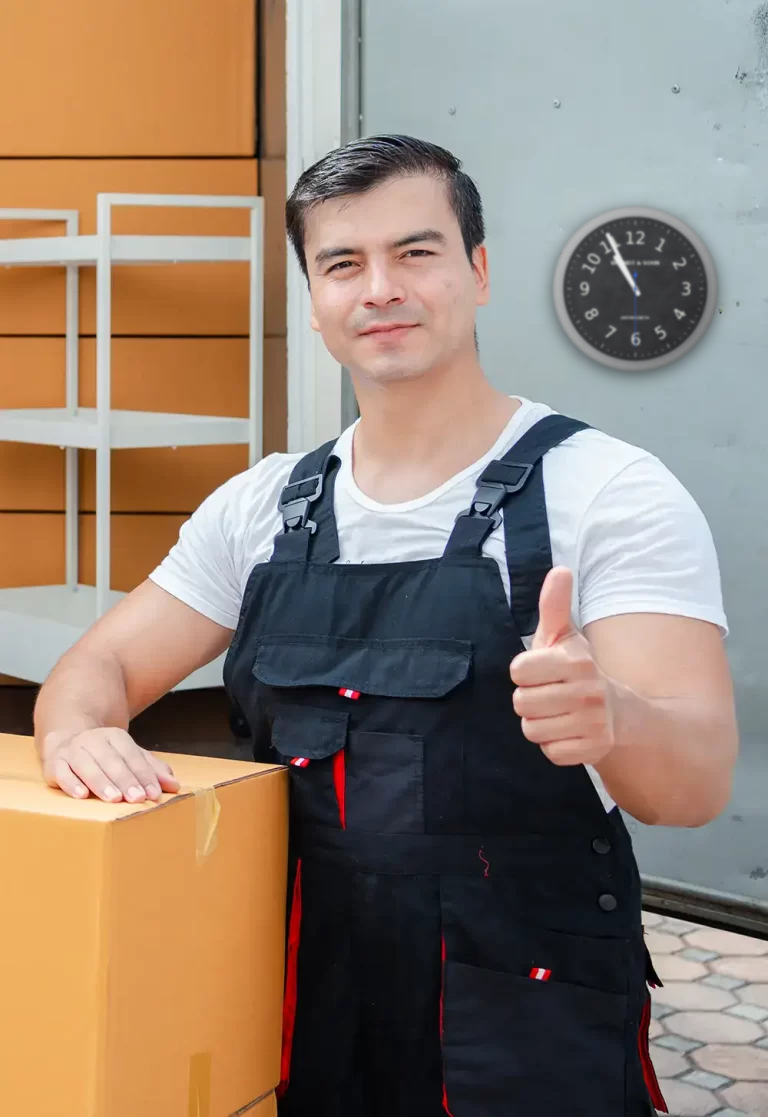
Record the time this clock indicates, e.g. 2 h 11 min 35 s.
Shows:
10 h 55 min 30 s
